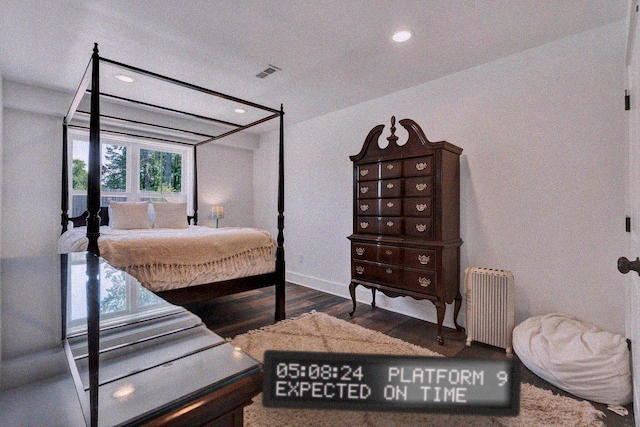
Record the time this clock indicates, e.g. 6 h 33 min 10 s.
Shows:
5 h 08 min 24 s
